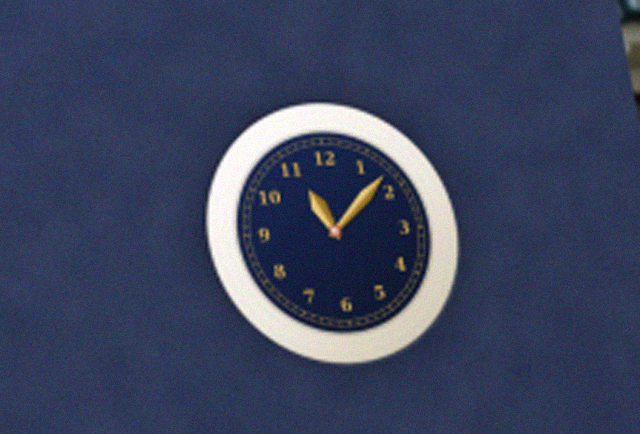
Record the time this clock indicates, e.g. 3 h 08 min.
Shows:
11 h 08 min
